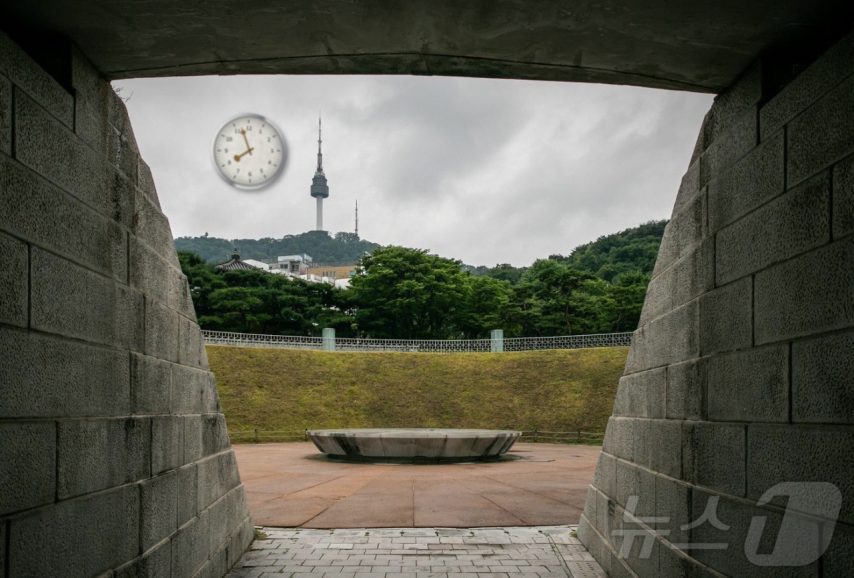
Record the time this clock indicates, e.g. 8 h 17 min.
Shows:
7 h 57 min
